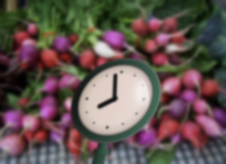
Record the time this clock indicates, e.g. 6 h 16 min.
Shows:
7 h 58 min
